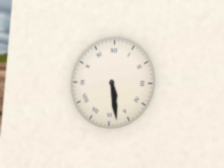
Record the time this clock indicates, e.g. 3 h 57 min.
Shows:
5 h 28 min
